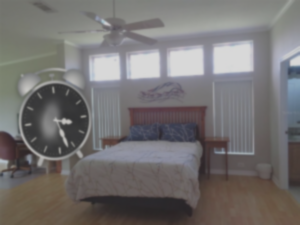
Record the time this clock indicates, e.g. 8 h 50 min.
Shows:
3 h 27 min
